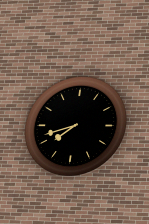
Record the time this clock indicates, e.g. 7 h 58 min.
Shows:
7 h 42 min
